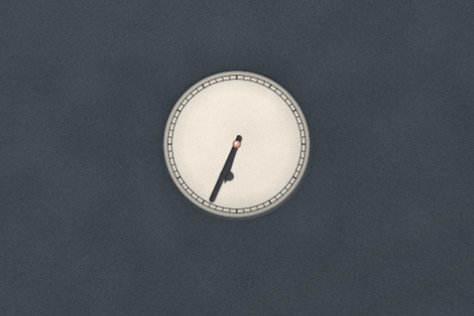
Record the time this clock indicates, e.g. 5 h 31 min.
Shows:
6 h 34 min
